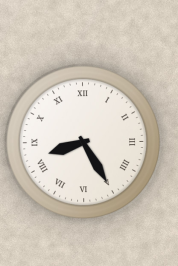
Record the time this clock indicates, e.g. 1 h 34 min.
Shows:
8 h 25 min
